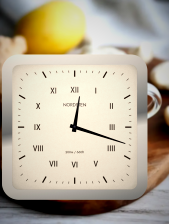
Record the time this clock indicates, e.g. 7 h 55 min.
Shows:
12 h 18 min
